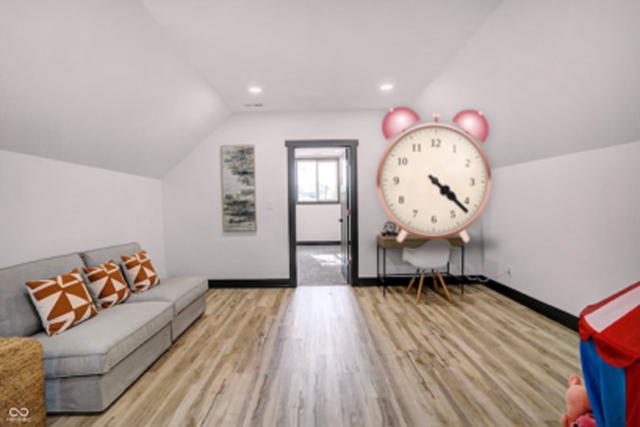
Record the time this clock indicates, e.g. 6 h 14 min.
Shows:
4 h 22 min
